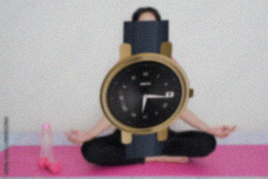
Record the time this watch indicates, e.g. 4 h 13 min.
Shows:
6 h 16 min
